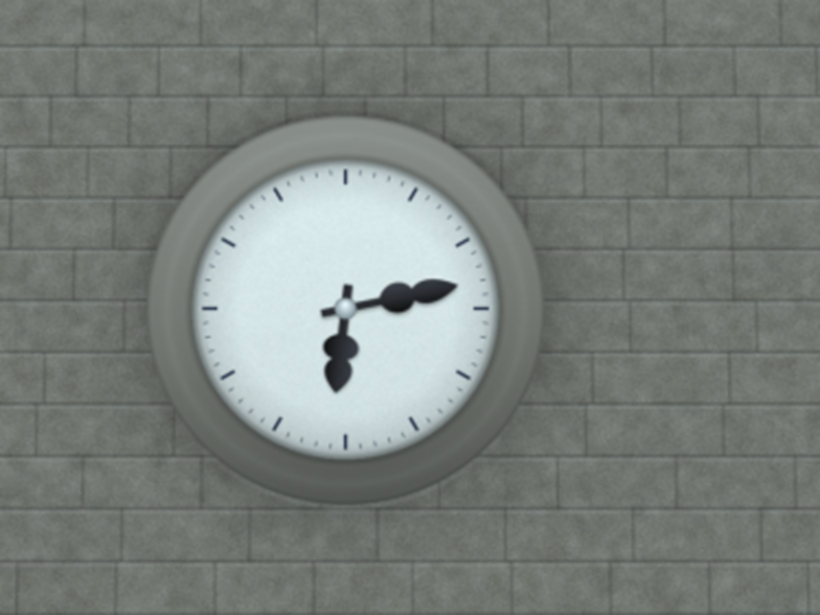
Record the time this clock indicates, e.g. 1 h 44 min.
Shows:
6 h 13 min
